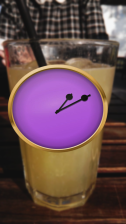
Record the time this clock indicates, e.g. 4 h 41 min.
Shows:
1 h 10 min
